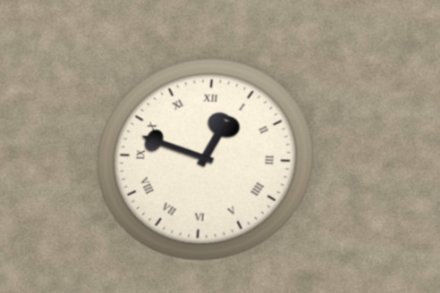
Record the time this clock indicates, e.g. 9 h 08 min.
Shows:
12 h 48 min
